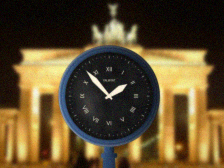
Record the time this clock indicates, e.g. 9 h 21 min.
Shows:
1 h 53 min
